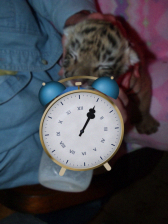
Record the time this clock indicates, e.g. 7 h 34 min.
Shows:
1 h 05 min
